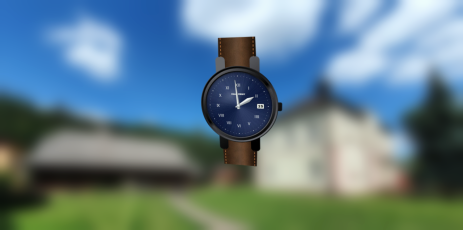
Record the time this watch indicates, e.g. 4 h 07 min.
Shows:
1 h 59 min
